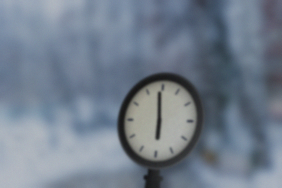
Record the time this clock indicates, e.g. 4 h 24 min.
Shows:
5 h 59 min
